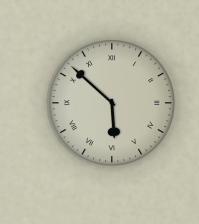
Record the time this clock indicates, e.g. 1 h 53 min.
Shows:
5 h 52 min
